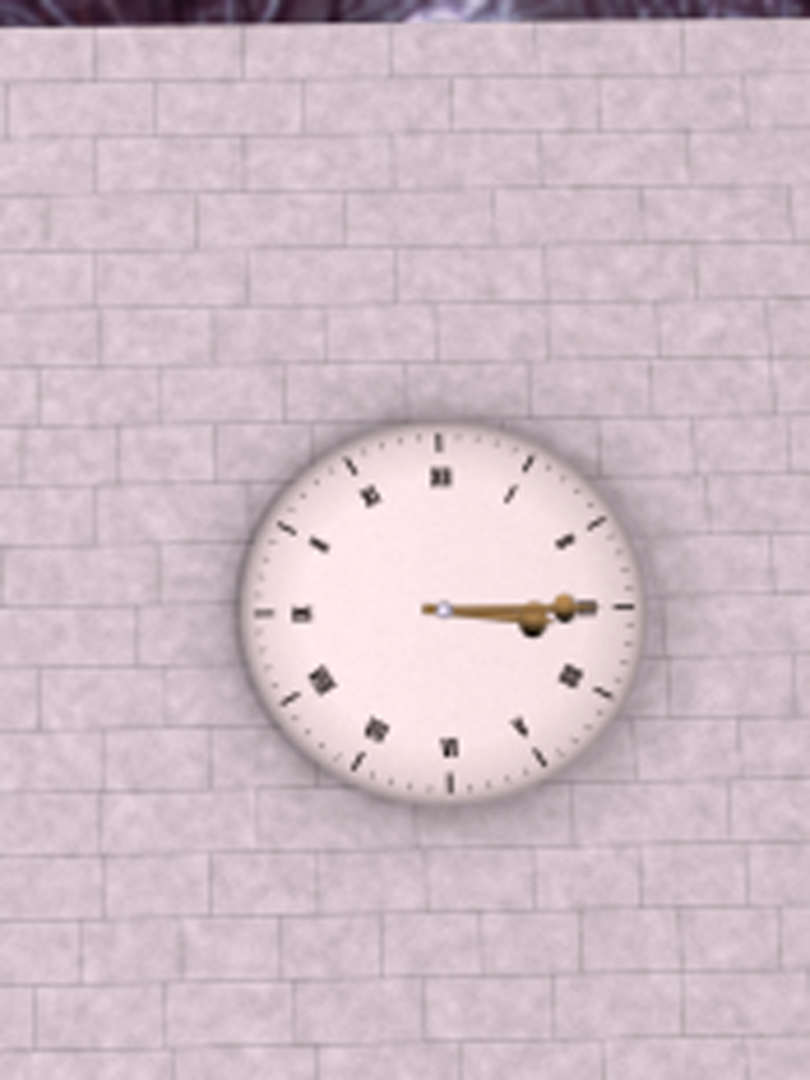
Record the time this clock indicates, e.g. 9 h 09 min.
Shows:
3 h 15 min
